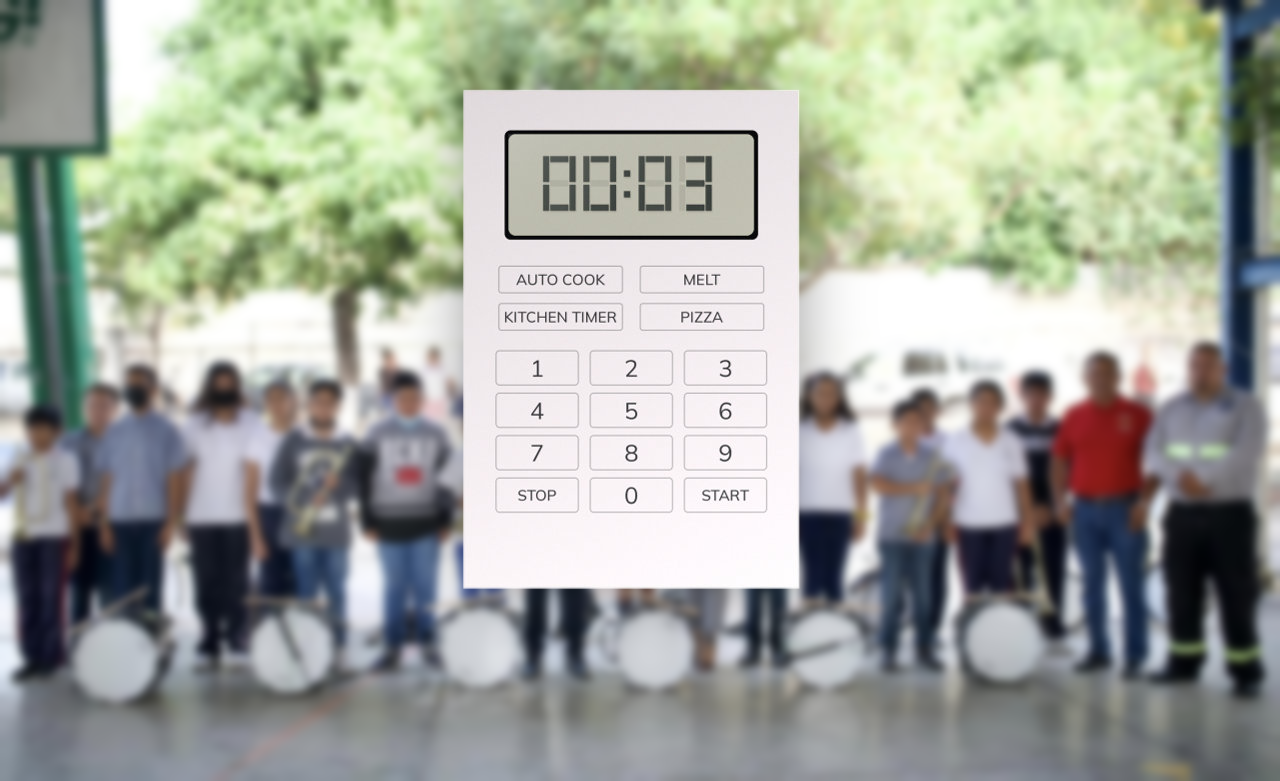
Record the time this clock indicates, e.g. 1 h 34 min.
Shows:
0 h 03 min
